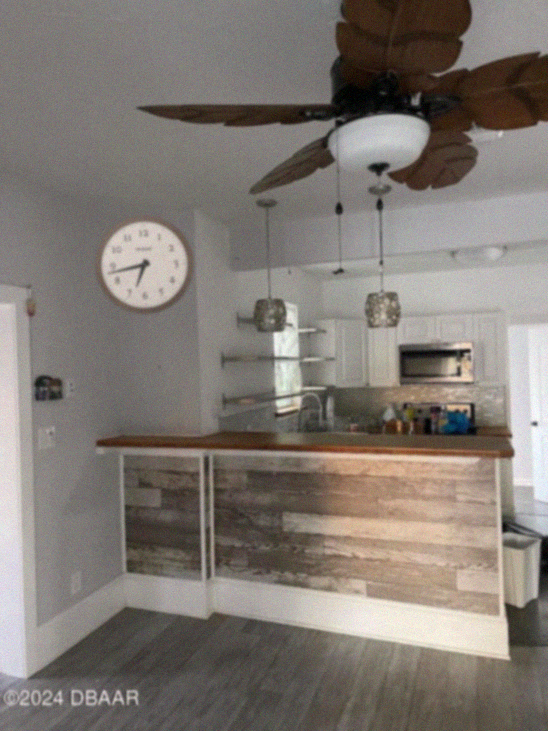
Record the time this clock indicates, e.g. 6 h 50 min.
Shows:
6 h 43 min
